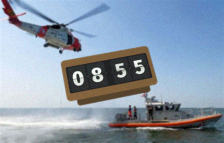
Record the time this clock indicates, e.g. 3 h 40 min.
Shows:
8 h 55 min
